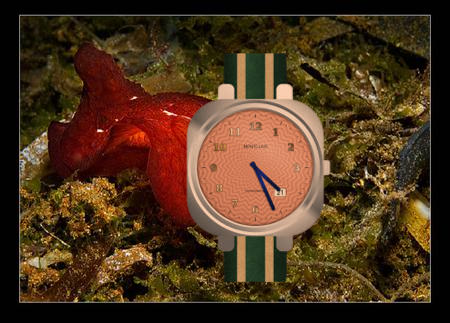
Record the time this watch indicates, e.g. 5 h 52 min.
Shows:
4 h 26 min
